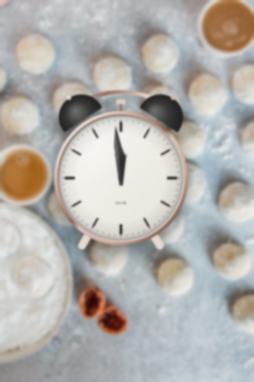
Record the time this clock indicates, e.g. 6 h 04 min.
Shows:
11 h 59 min
